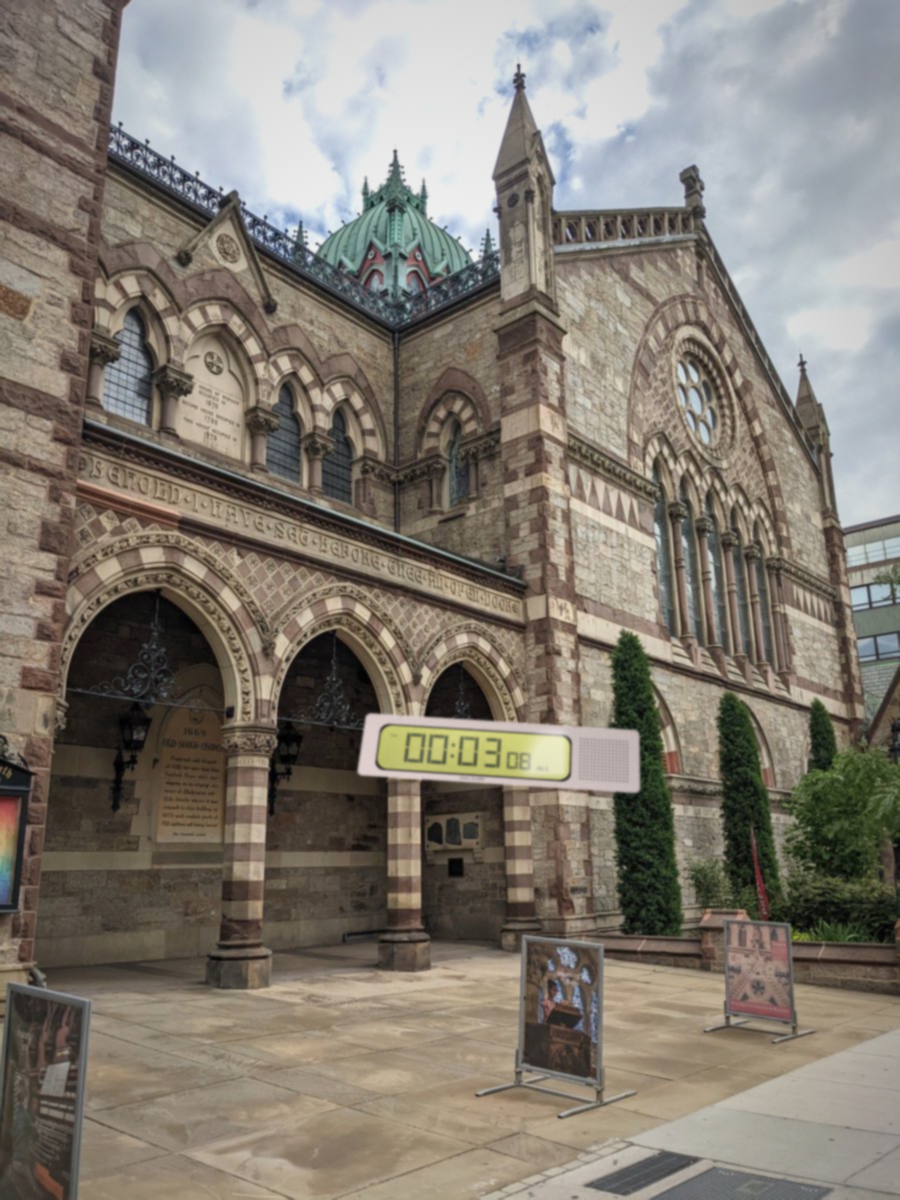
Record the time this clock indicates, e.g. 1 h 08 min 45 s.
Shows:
0 h 03 min 08 s
